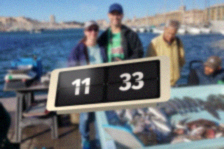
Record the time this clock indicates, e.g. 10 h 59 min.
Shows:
11 h 33 min
